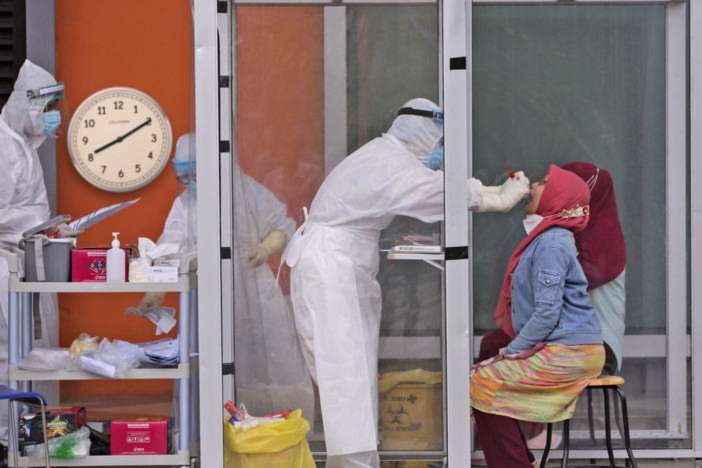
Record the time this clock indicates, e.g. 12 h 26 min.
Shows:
8 h 10 min
